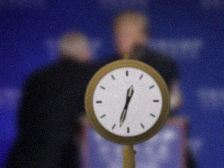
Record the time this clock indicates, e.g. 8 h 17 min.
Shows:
12 h 33 min
